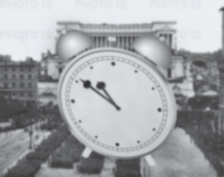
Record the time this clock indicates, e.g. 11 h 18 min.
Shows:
10 h 51 min
